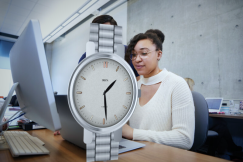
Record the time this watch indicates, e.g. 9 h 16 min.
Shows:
1 h 29 min
